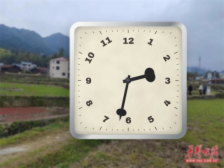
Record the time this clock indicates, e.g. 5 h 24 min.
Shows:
2 h 32 min
